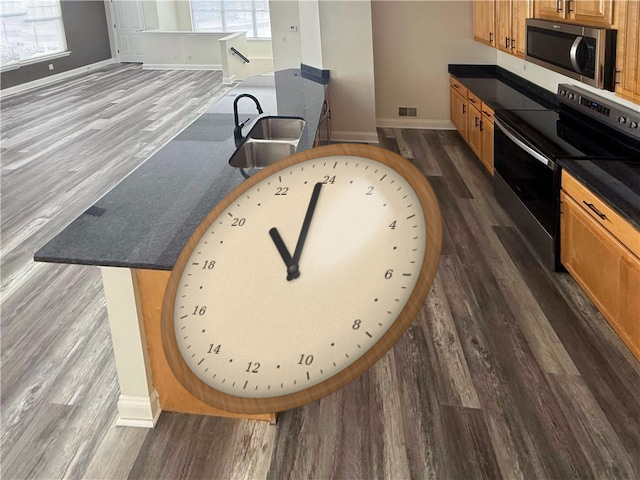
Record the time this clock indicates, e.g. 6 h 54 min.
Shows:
20 h 59 min
